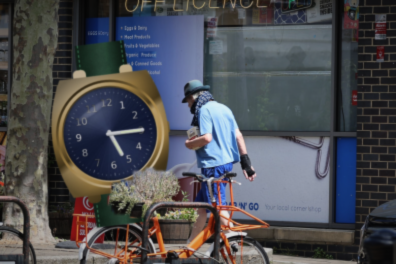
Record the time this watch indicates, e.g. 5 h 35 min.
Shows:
5 h 15 min
